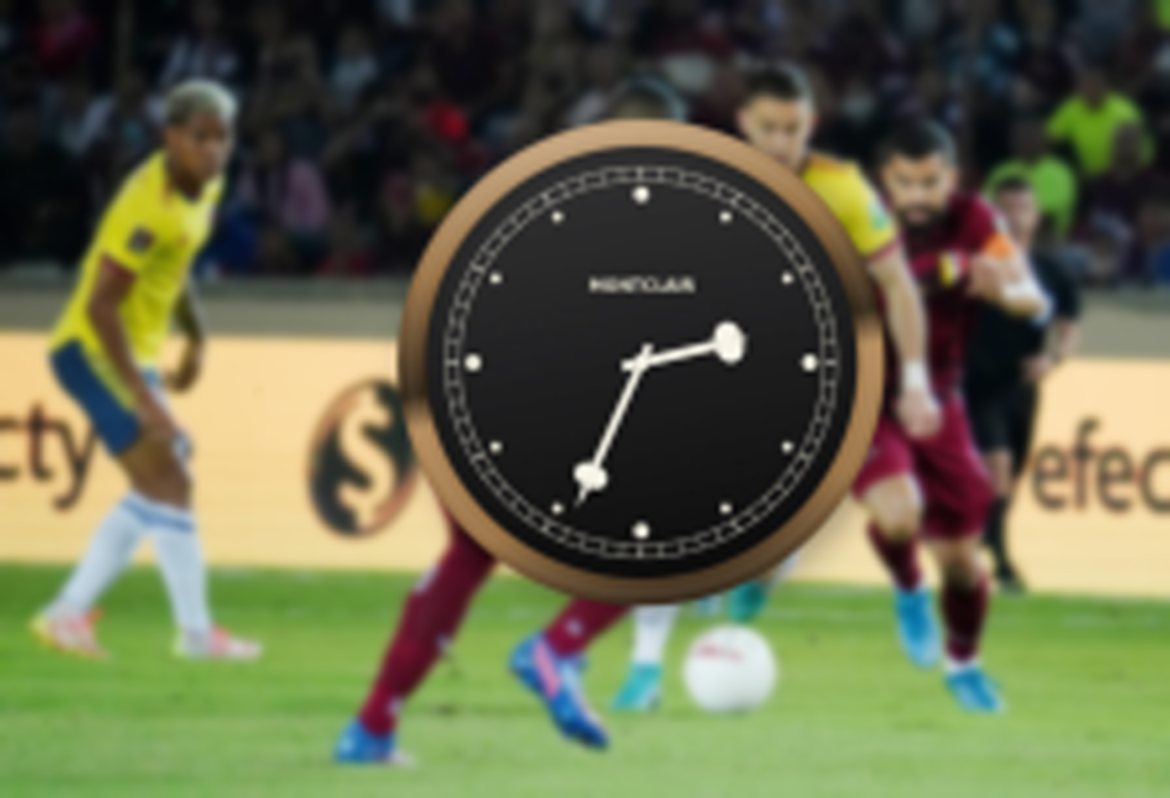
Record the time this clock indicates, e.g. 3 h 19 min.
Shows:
2 h 34 min
